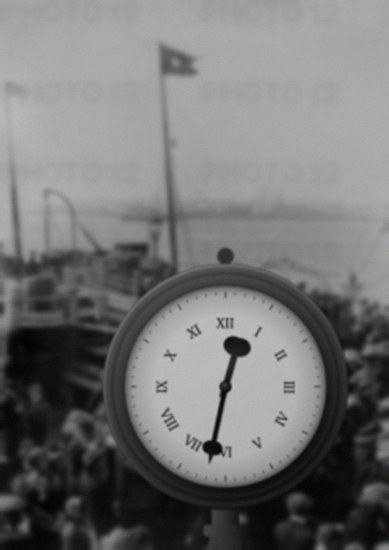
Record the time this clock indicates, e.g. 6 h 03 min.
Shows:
12 h 32 min
